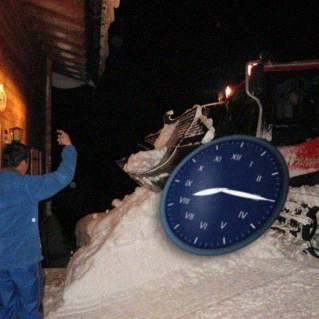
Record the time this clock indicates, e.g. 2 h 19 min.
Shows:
8 h 15 min
